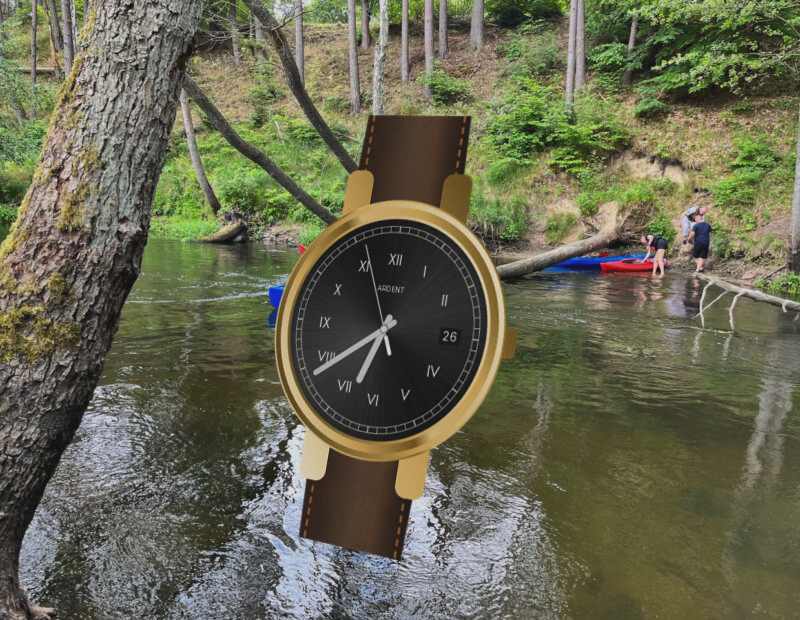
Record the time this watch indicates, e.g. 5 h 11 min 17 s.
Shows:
6 h 38 min 56 s
